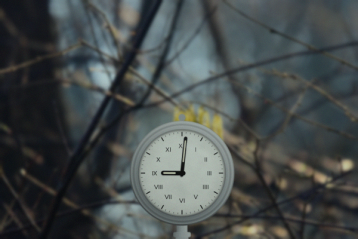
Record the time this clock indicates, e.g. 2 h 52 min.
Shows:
9 h 01 min
